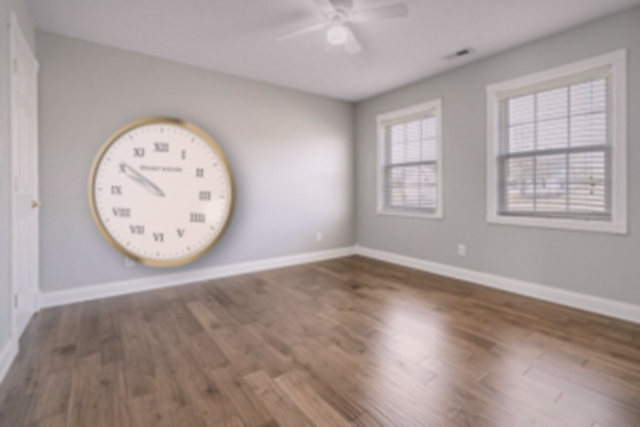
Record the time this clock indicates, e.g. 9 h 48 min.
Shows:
9 h 51 min
